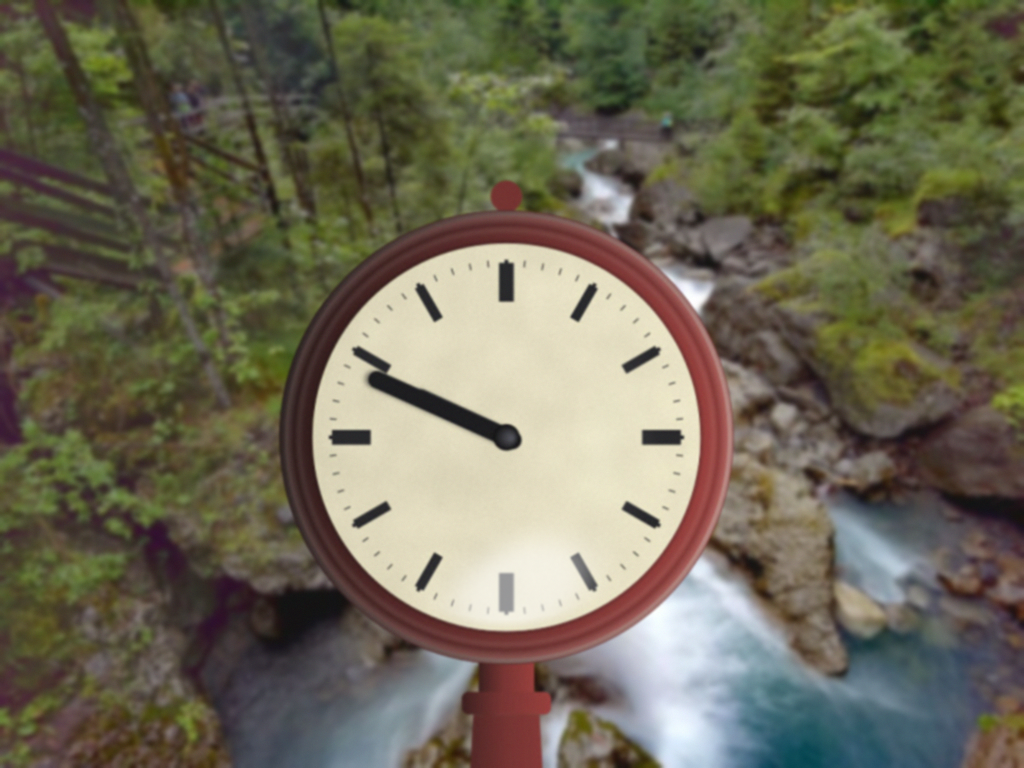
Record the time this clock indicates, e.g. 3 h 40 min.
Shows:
9 h 49 min
